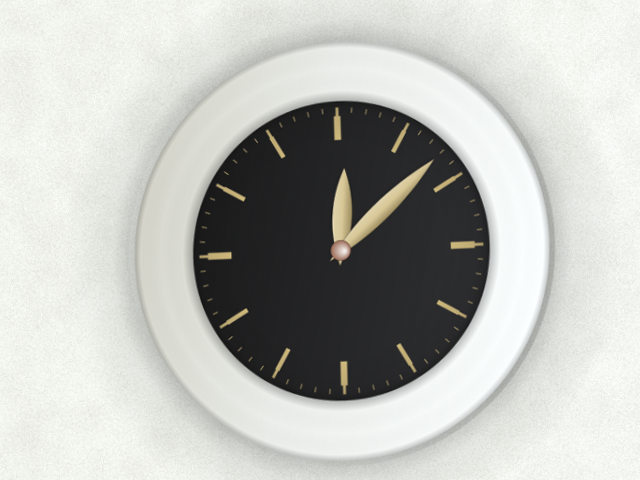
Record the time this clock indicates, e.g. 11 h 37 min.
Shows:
12 h 08 min
